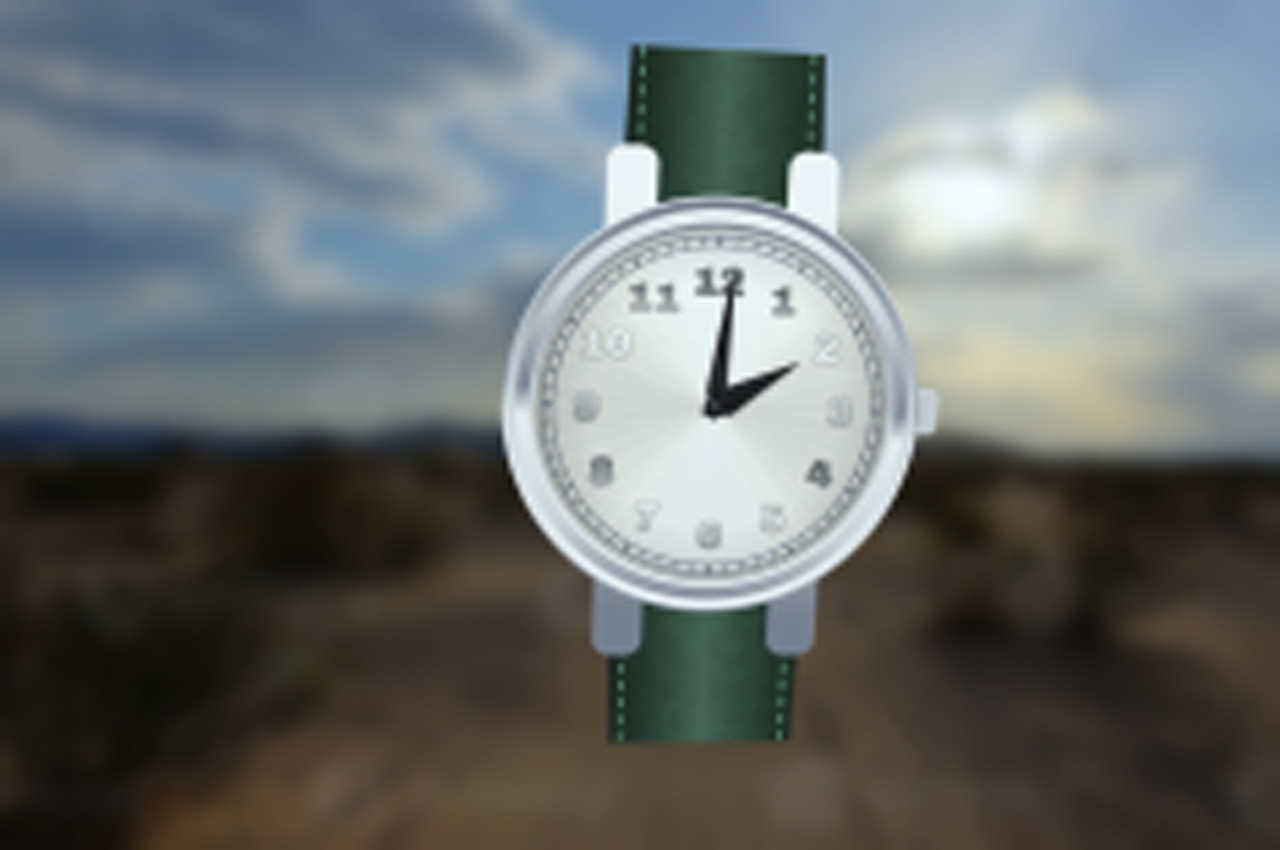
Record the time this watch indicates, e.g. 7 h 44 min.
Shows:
2 h 01 min
